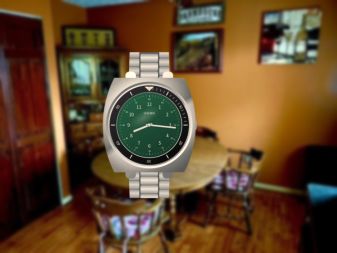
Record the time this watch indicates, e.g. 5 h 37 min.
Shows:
8 h 16 min
